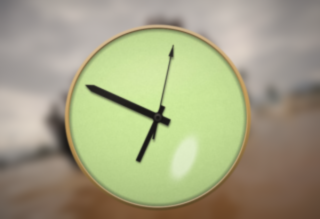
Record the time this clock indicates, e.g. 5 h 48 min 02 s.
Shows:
6 h 49 min 02 s
